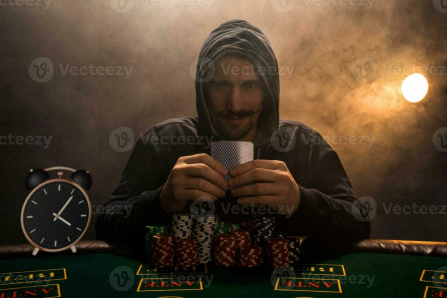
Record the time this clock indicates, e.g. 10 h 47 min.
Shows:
4 h 06 min
